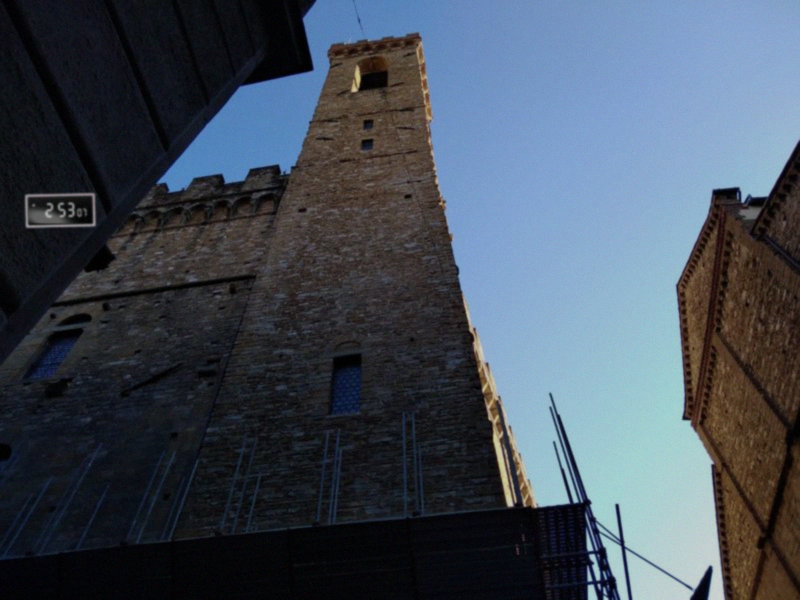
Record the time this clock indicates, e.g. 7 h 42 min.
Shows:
2 h 53 min
